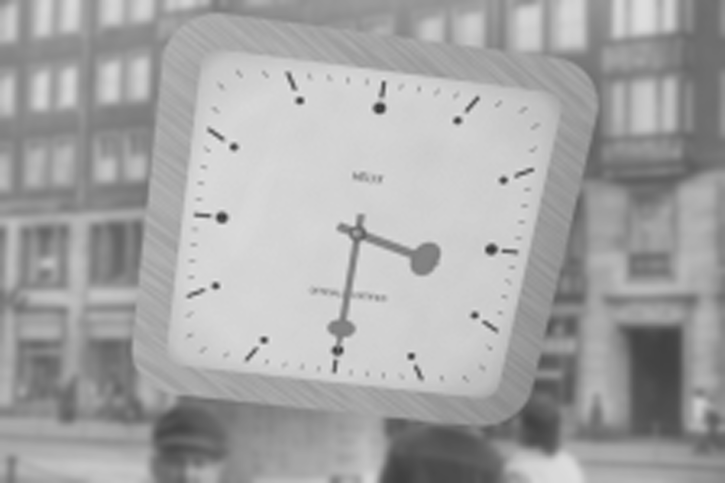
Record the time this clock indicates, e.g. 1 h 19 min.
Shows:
3 h 30 min
